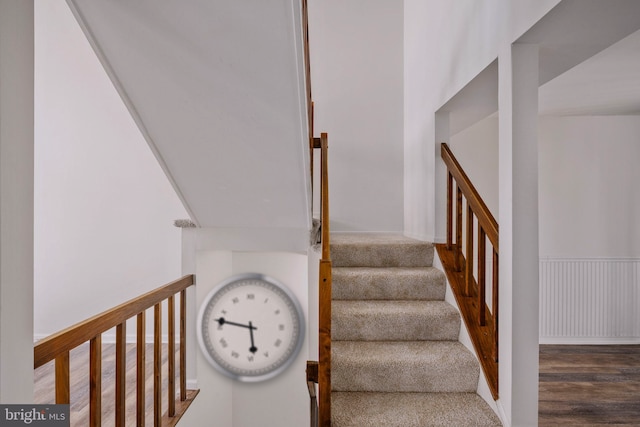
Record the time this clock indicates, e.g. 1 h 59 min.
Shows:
5 h 47 min
